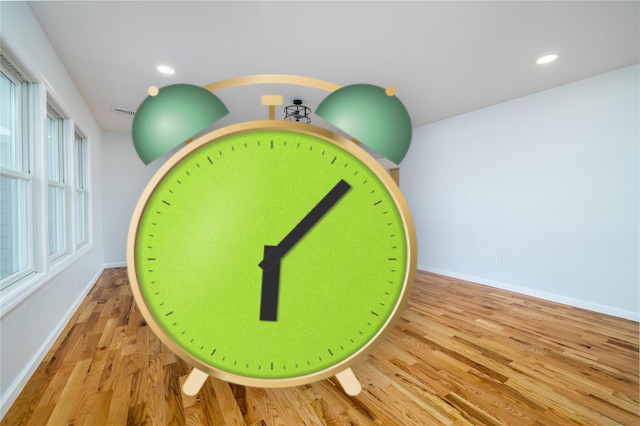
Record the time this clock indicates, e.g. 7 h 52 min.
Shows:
6 h 07 min
